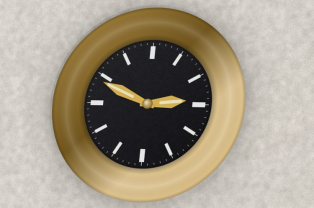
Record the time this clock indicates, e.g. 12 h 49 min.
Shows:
2 h 49 min
